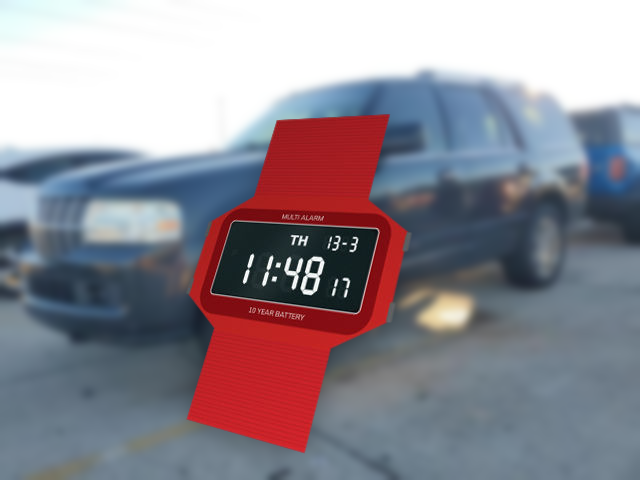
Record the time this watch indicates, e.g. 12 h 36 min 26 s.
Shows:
11 h 48 min 17 s
